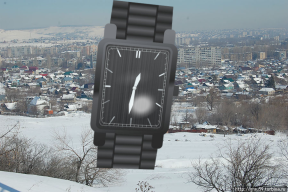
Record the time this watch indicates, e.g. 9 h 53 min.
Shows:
12 h 31 min
